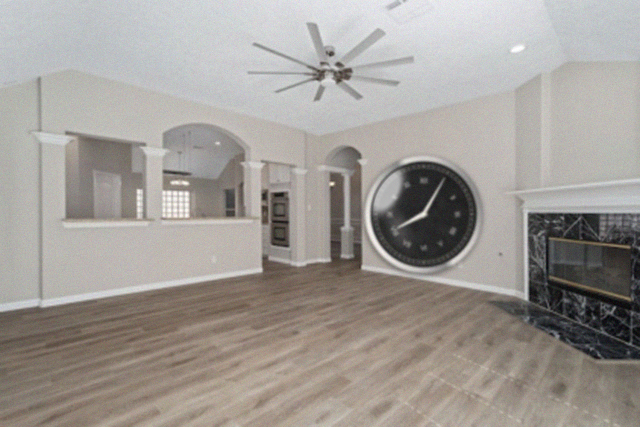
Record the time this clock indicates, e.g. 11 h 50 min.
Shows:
8 h 05 min
